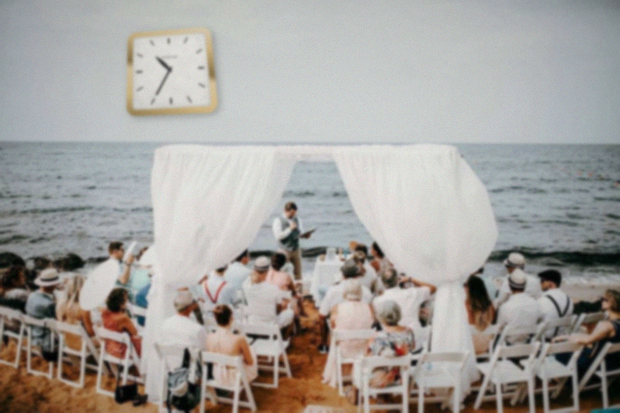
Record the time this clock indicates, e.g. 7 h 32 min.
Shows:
10 h 35 min
